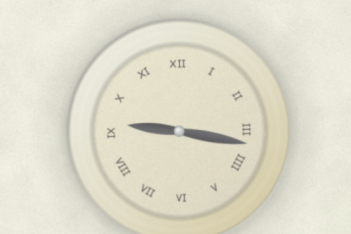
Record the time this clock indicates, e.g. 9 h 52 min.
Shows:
9 h 17 min
